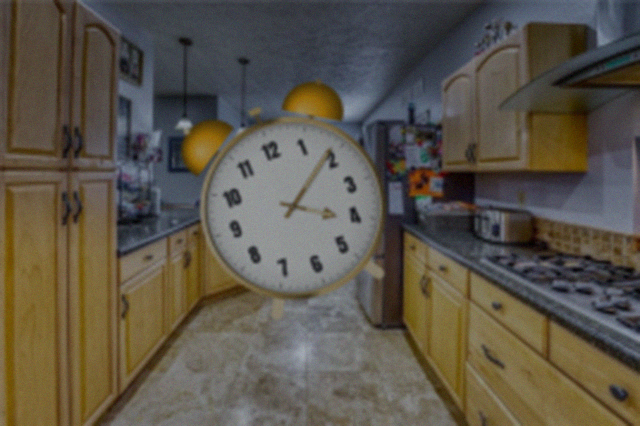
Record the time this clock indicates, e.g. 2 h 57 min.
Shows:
4 h 09 min
